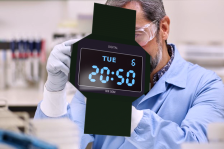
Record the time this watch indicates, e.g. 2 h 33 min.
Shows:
20 h 50 min
